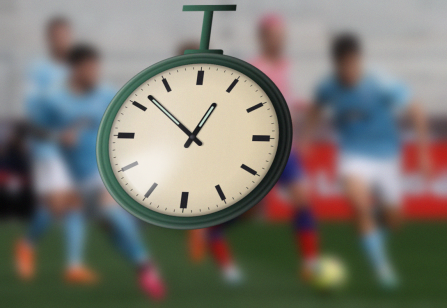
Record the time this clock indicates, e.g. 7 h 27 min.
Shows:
12 h 52 min
